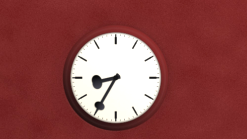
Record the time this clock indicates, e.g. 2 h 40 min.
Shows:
8 h 35 min
